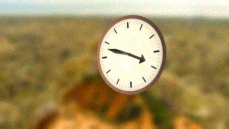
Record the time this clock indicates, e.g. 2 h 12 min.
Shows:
3 h 48 min
